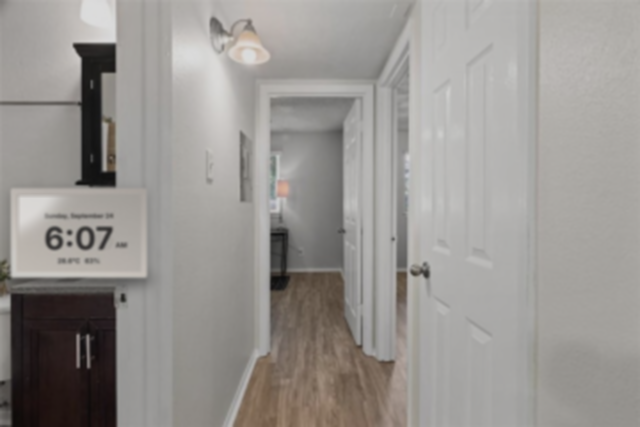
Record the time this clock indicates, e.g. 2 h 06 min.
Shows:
6 h 07 min
